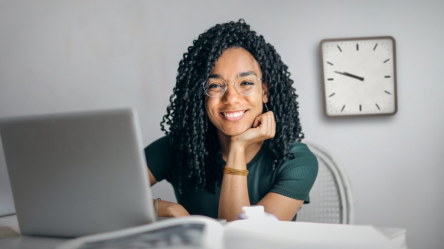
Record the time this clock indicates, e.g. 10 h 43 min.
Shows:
9 h 48 min
